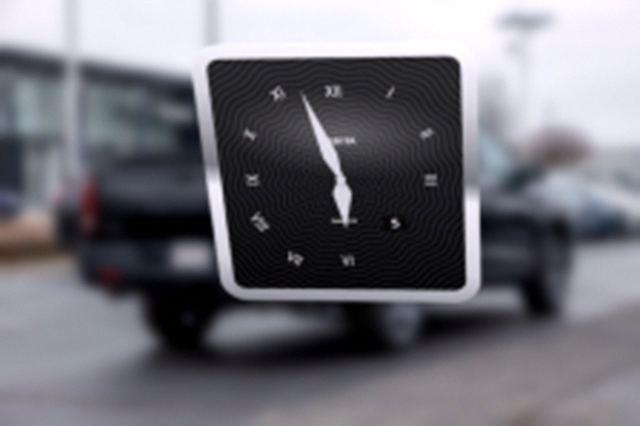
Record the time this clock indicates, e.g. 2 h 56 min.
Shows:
5 h 57 min
